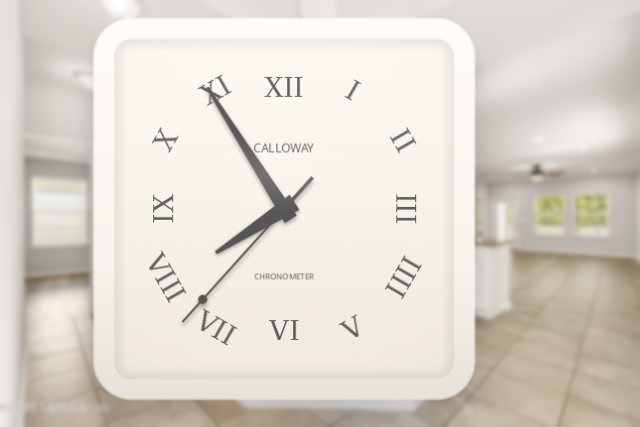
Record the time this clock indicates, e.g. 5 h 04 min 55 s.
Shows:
7 h 54 min 37 s
